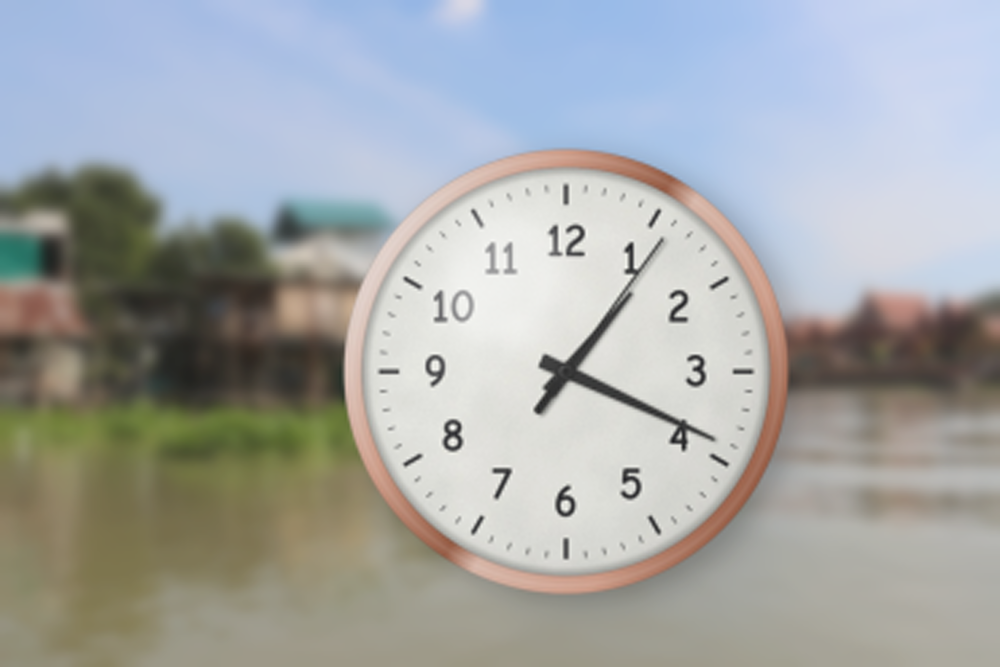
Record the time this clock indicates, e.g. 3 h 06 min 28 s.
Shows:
1 h 19 min 06 s
